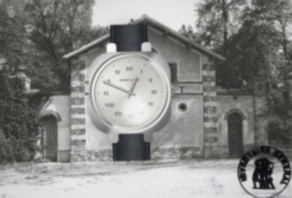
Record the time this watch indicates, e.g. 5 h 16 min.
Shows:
12 h 49 min
